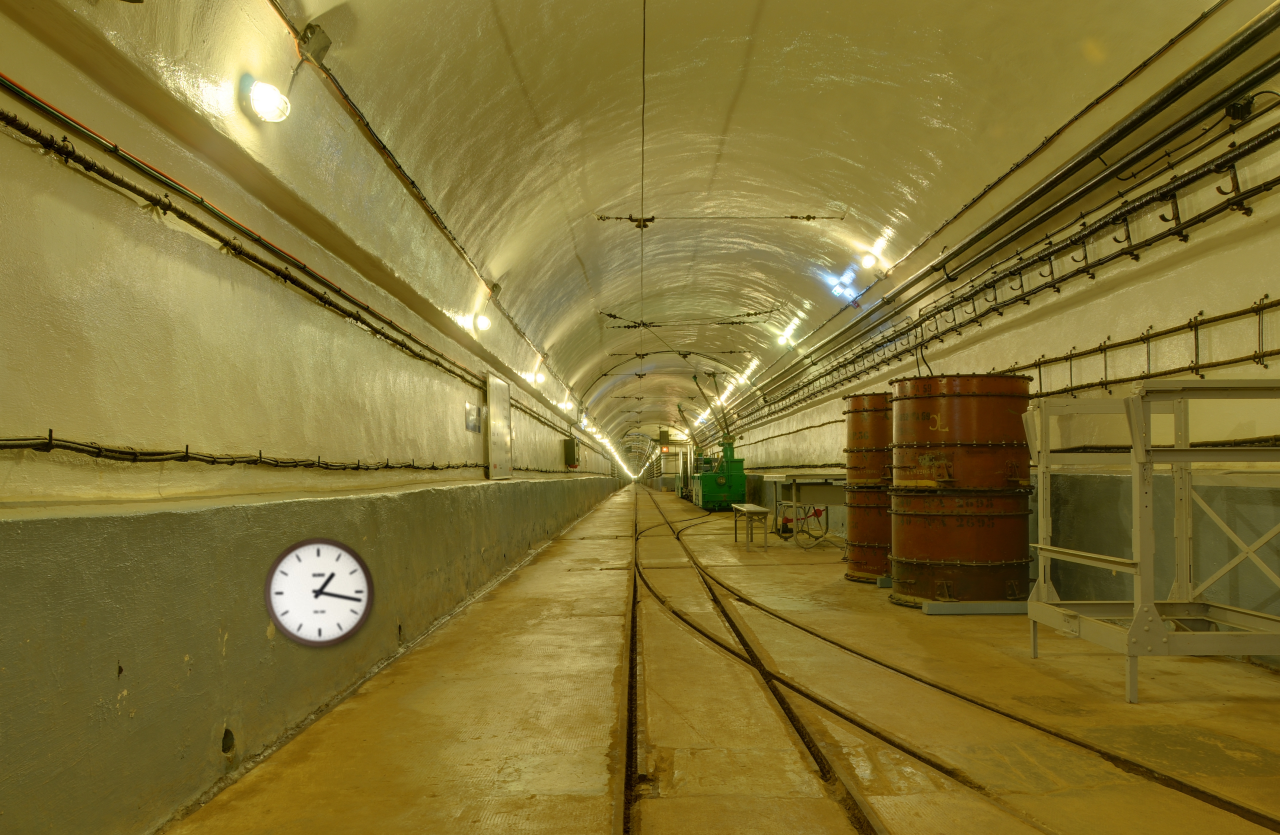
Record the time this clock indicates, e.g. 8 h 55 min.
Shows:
1 h 17 min
